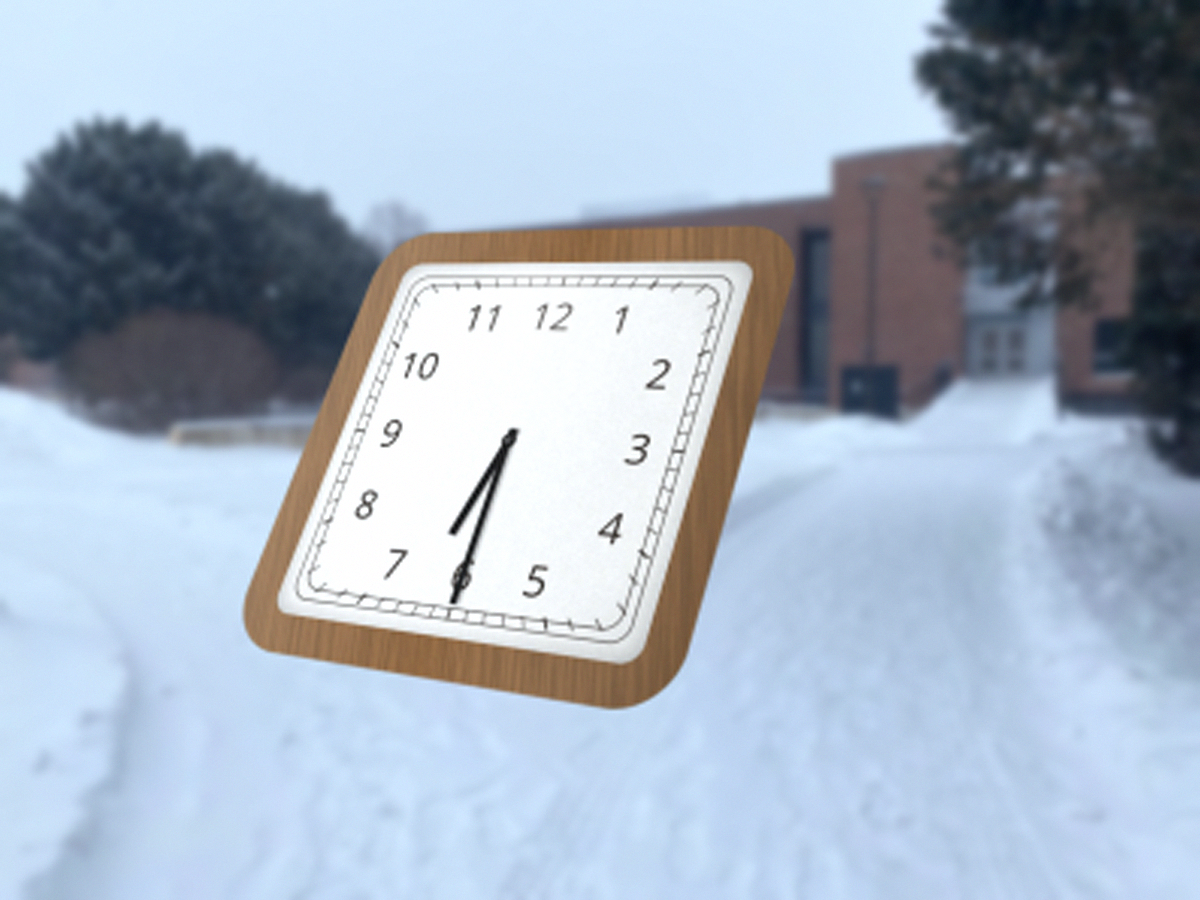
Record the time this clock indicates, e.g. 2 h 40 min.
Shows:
6 h 30 min
